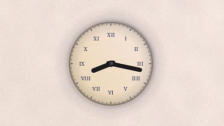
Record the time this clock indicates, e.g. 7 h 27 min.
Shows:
8 h 17 min
